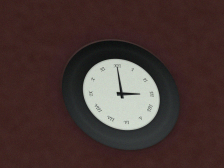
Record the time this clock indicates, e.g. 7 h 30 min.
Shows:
3 h 00 min
